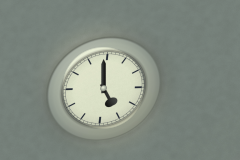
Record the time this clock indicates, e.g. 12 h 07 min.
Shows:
4 h 59 min
